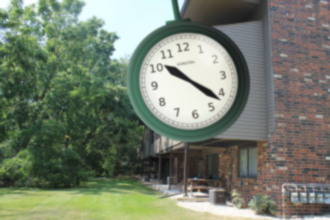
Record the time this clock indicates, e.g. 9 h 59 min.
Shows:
10 h 22 min
